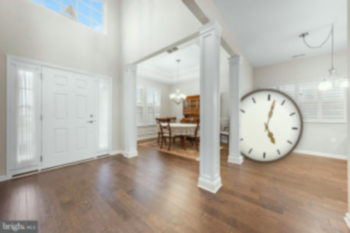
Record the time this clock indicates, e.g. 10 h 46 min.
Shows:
5 h 02 min
